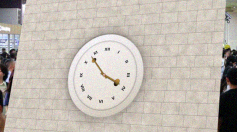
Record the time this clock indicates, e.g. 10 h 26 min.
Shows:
3 h 53 min
